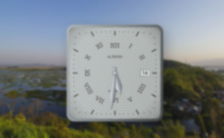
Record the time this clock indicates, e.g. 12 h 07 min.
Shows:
5 h 31 min
